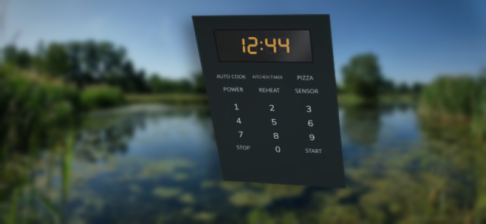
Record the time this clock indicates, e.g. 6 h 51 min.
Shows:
12 h 44 min
